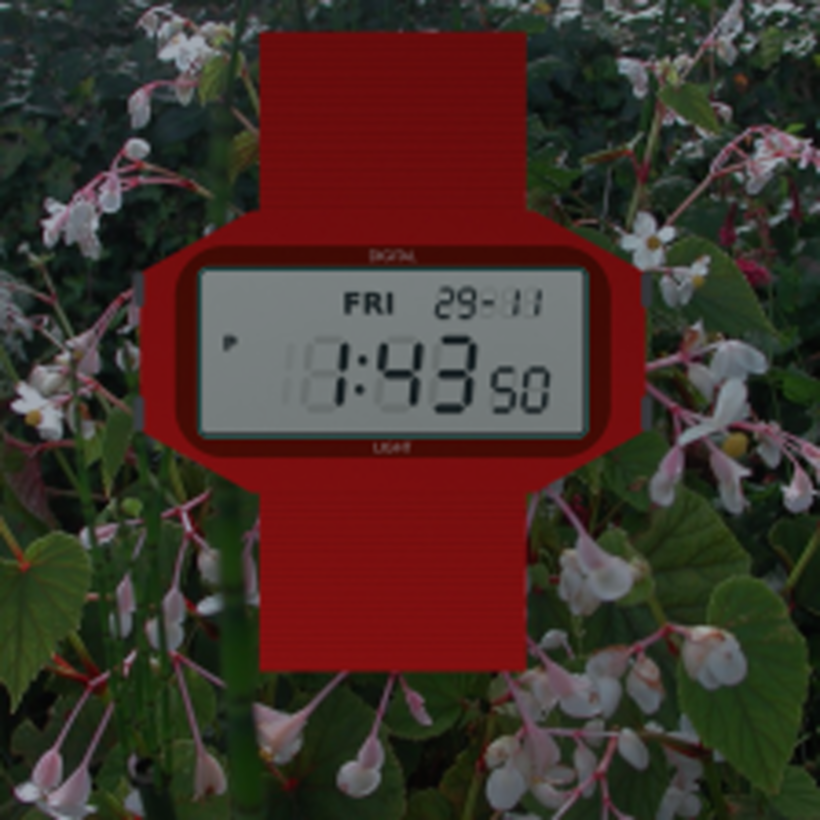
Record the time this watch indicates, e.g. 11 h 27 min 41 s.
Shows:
1 h 43 min 50 s
